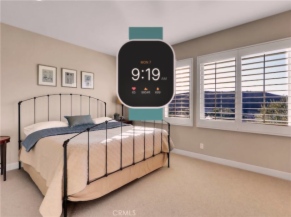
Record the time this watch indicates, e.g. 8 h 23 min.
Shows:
9 h 19 min
